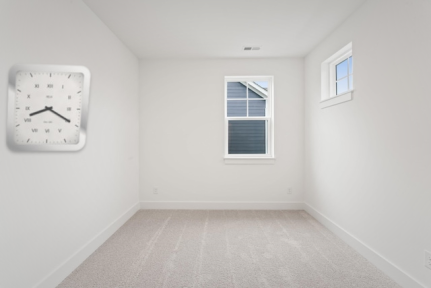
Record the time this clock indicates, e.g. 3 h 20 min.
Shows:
8 h 20 min
